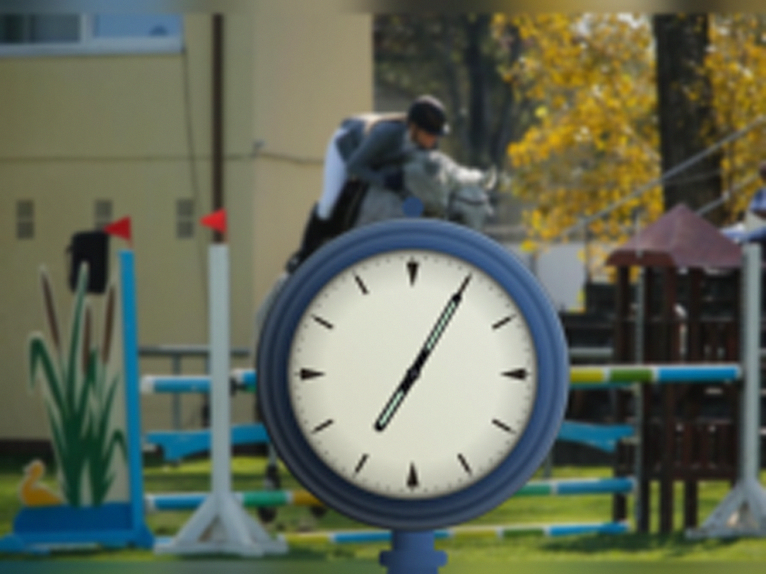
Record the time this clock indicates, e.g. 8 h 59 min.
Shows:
7 h 05 min
